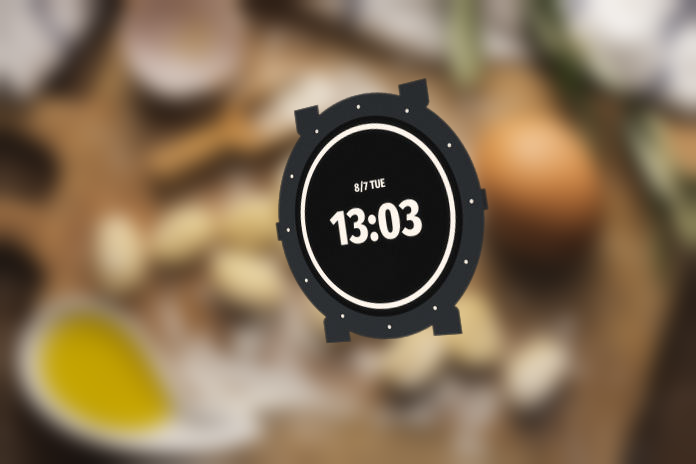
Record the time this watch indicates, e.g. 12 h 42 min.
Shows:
13 h 03 min
